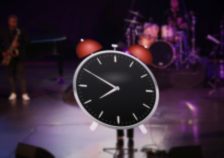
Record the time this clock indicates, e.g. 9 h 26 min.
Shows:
7 h 50 min
